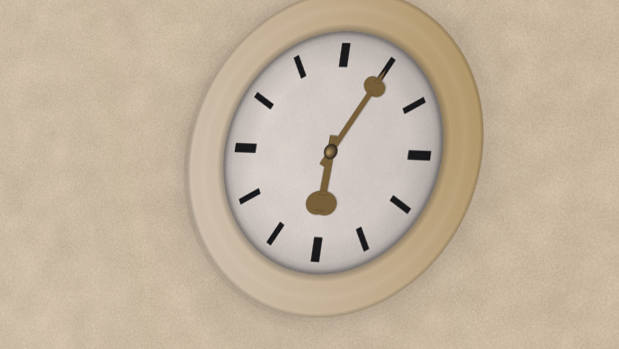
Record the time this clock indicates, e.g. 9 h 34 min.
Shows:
6 h 05 min
